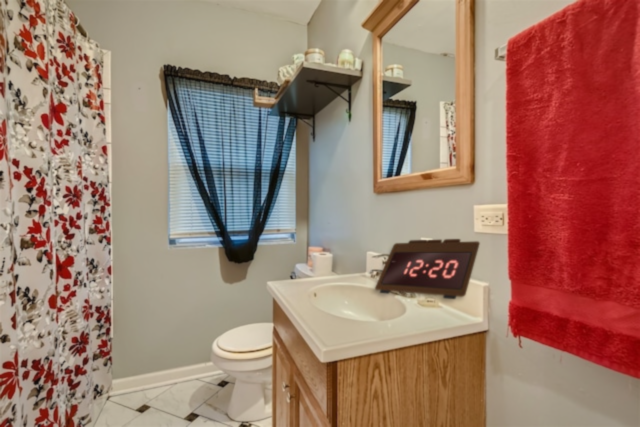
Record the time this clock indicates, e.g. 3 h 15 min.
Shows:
12 h 20 min
